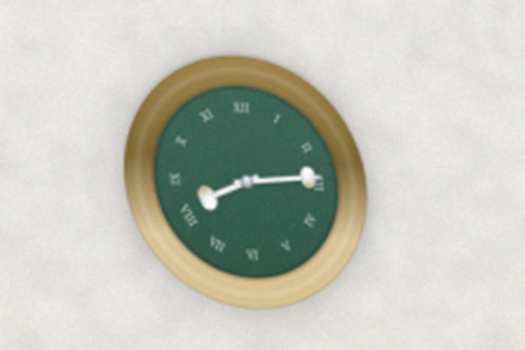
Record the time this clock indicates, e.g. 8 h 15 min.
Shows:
8 h 14 min
